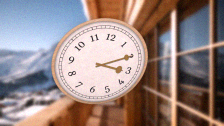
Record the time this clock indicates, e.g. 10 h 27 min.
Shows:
3 h 10 min
